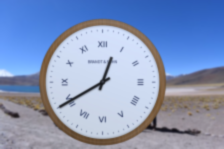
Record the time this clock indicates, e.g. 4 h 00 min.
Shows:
12 h 40 min
